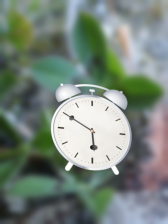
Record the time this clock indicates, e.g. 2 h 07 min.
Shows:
5 h 50 min
